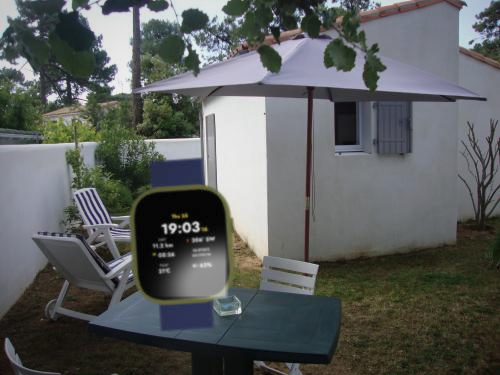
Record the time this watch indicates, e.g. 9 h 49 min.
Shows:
19 h 03 min
